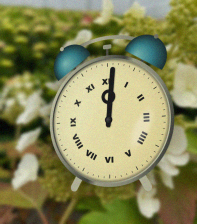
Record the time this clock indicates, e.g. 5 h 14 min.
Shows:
12 h 01 min
